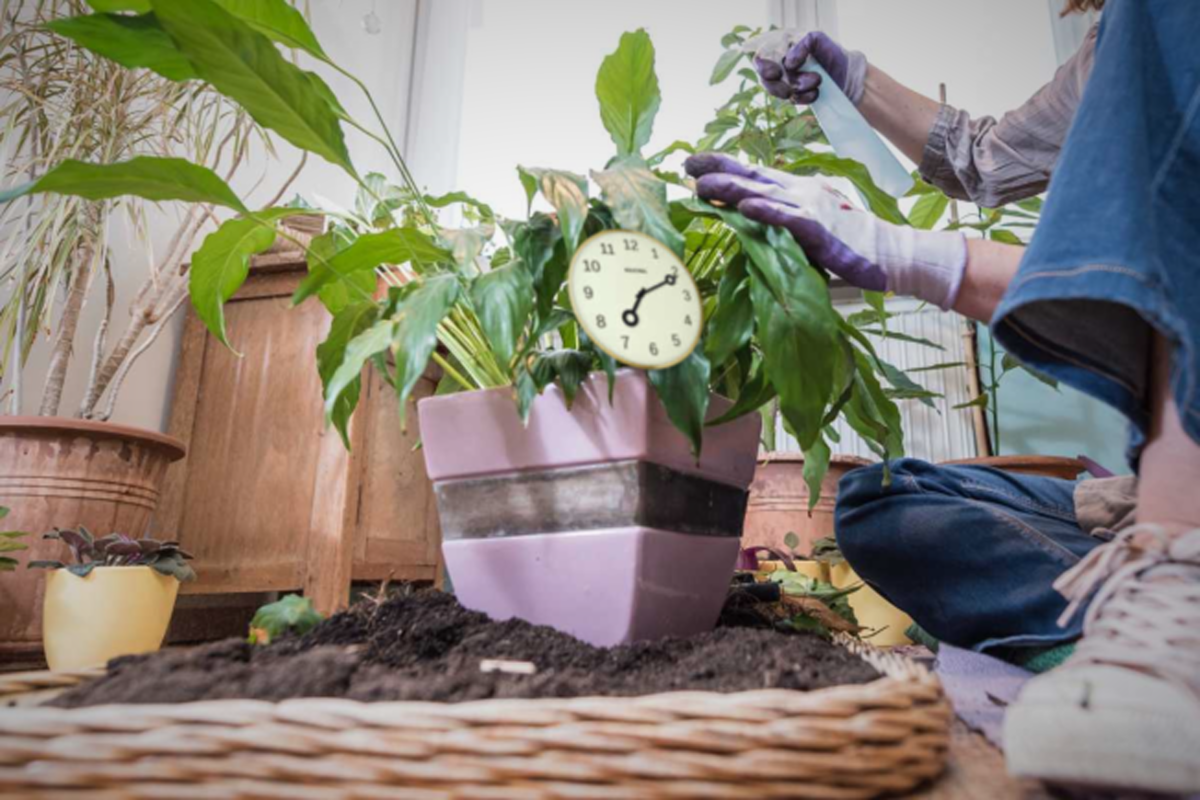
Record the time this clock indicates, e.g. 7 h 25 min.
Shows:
7 h 11 min
